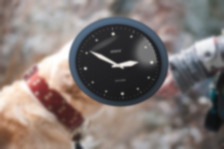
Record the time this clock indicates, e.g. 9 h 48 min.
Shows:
2 h 51 min
